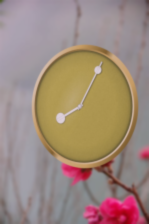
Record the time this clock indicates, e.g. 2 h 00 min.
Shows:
8 h 05 min
